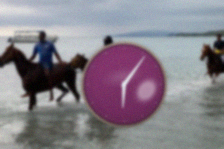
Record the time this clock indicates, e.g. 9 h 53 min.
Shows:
6 h 06 min
